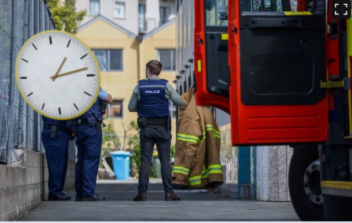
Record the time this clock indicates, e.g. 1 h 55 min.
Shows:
1 h 13 min
